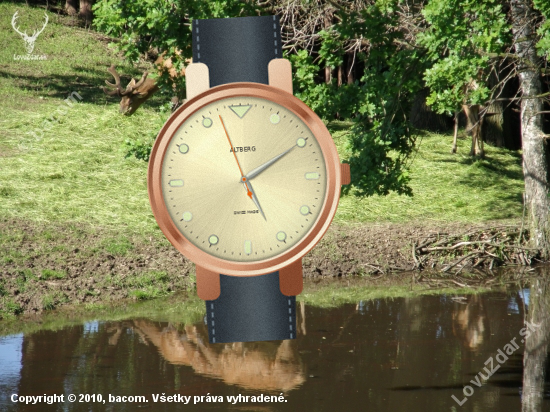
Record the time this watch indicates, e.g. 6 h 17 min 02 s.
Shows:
5 h 09 min 57 s
